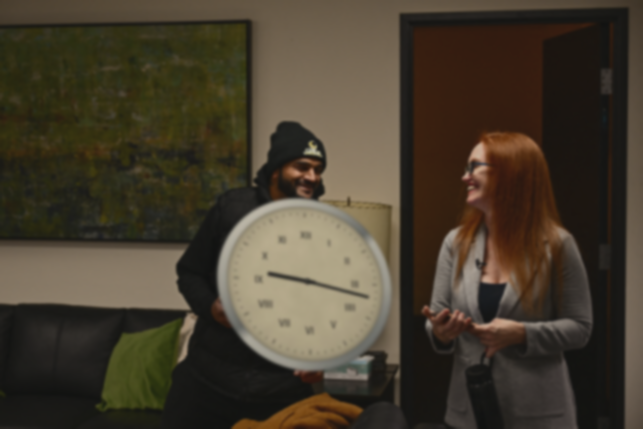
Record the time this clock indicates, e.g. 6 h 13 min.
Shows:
9 h 17 min
